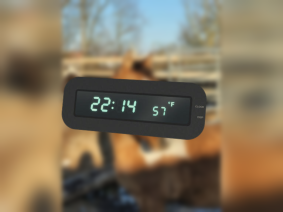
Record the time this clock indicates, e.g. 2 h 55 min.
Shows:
22 h 14 min
